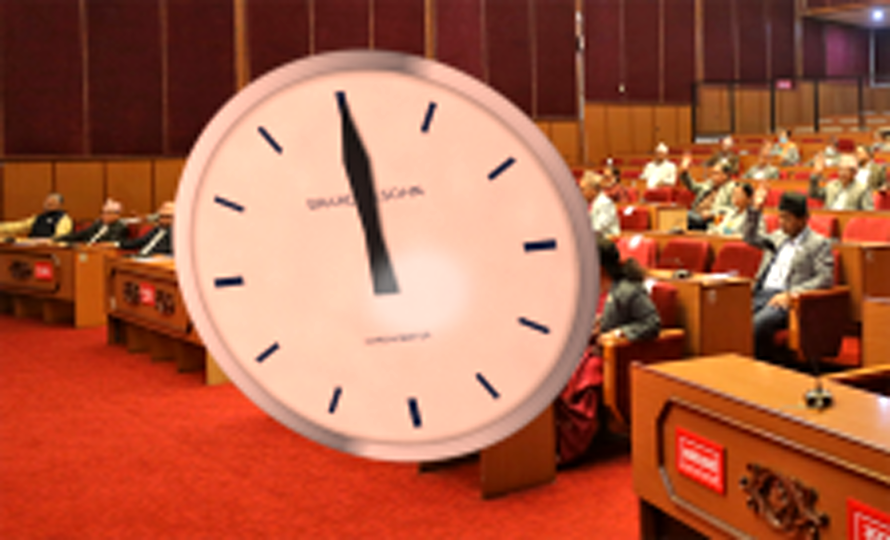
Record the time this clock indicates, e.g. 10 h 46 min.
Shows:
12 h 00 min
